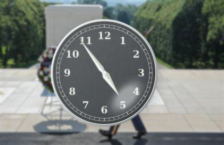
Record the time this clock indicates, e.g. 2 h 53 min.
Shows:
4 h 54 min
